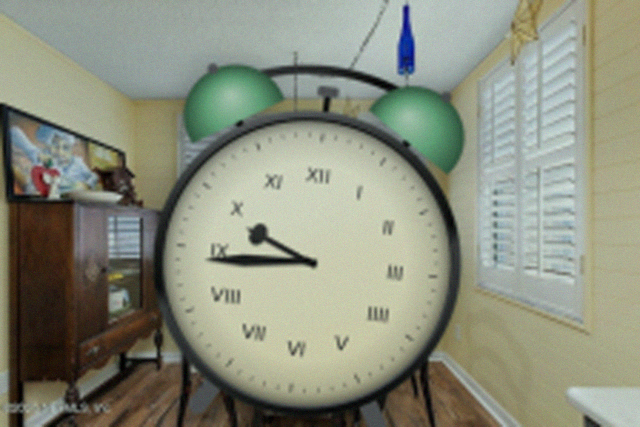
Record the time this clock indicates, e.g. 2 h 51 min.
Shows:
9 h 44 min
